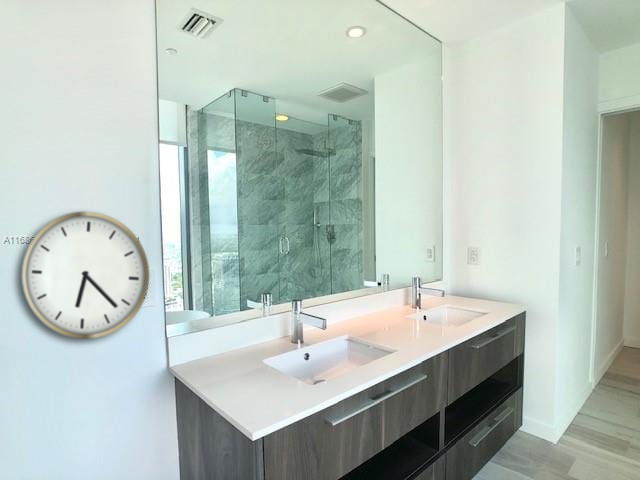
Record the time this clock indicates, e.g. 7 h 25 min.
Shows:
6 h 22 min
